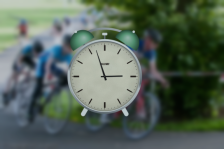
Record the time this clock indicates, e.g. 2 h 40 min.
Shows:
2 h 57 min
